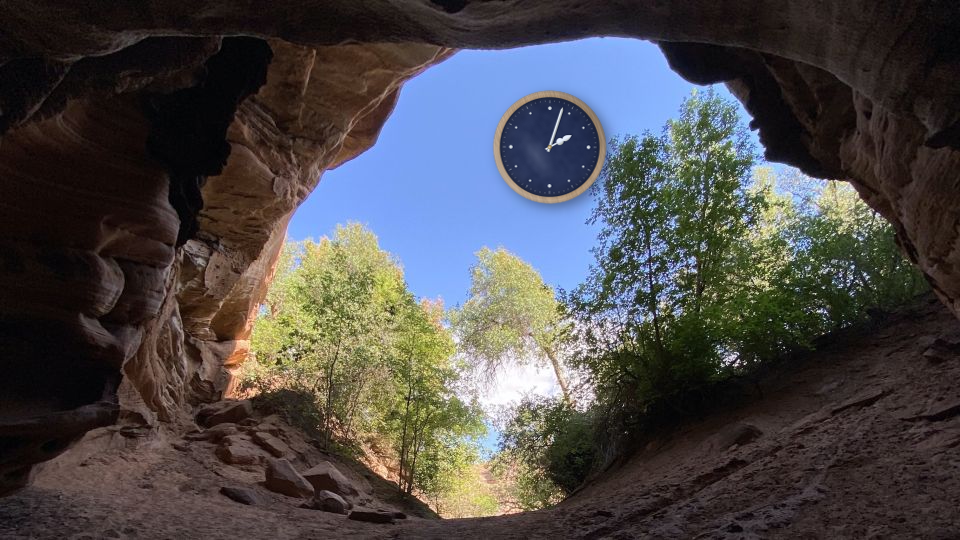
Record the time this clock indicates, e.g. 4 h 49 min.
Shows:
2 h 03 min
